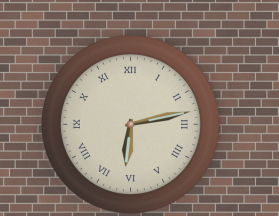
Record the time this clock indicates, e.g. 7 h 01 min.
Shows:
6 h 13 min
